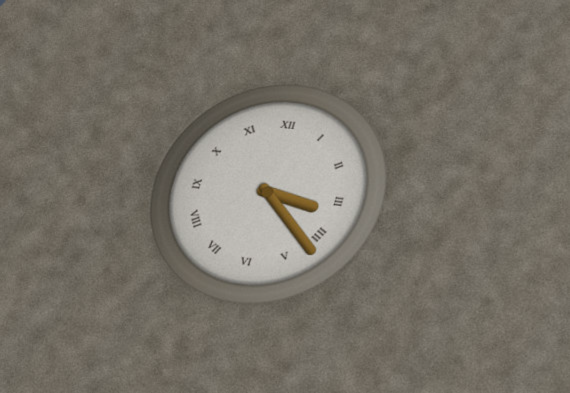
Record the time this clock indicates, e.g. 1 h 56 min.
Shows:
3 h 22 min
